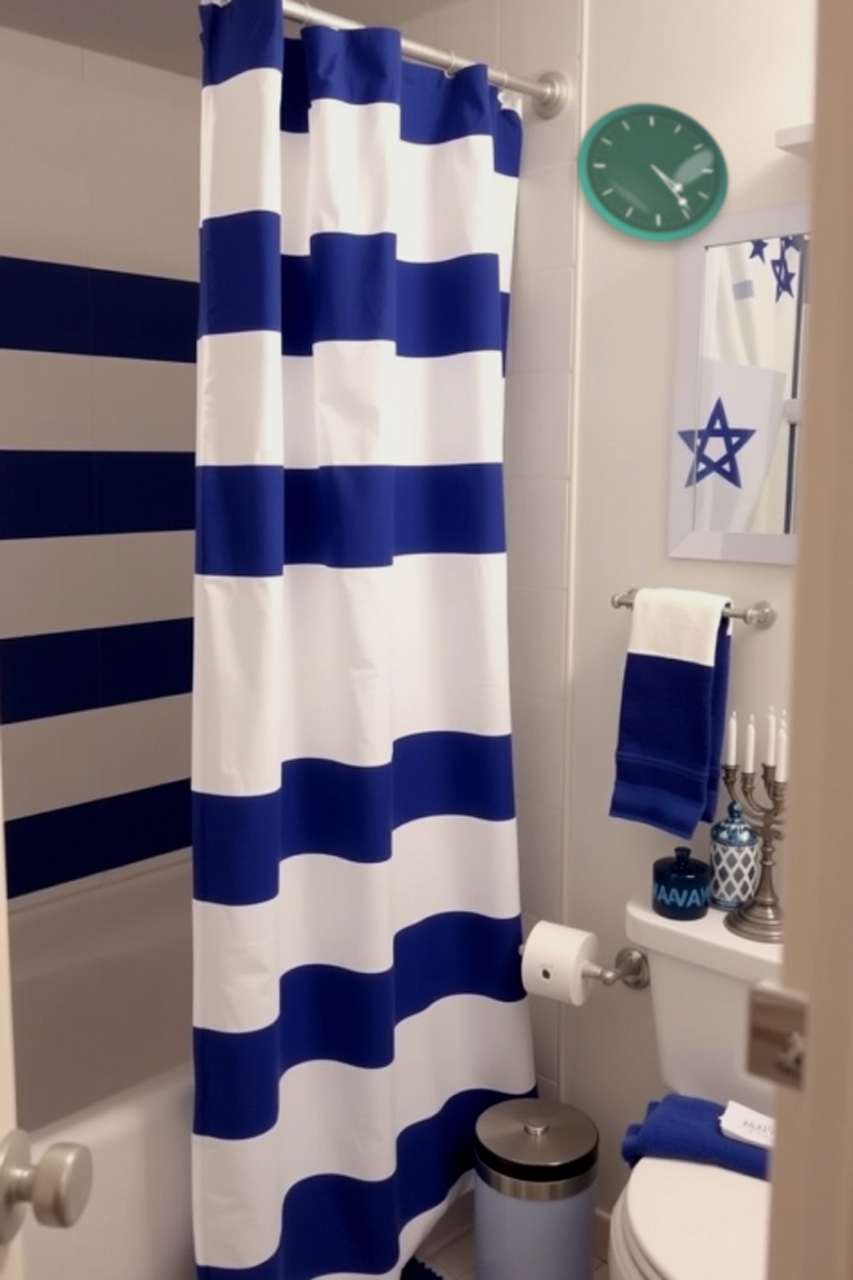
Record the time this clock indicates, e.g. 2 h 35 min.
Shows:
4 h 24 min
